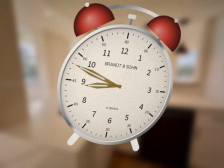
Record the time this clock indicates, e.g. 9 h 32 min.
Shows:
8 h 48 min
